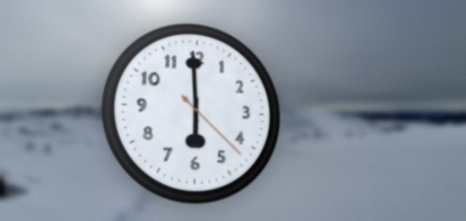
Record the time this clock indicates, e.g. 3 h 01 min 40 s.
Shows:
5 h 59 min 22 s
